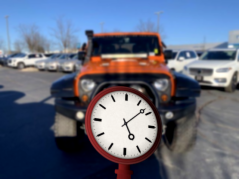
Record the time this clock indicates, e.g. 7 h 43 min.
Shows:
5 h 08 min
